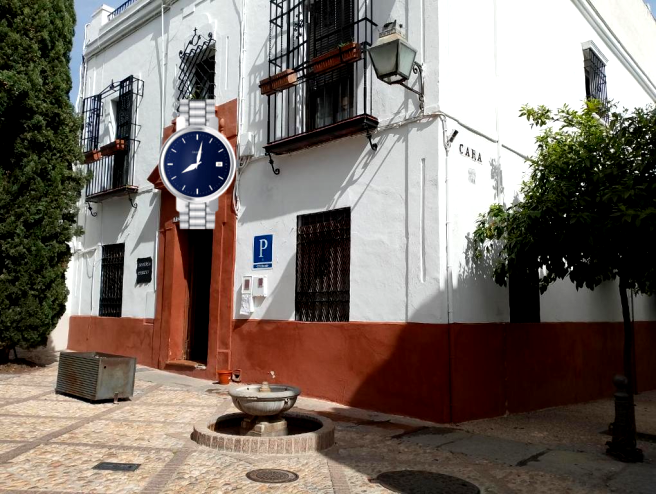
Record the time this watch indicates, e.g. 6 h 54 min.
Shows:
8 h 02 min
